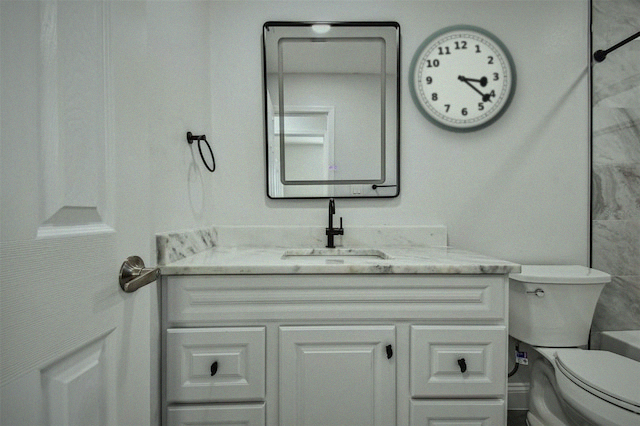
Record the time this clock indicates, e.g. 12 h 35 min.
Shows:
3 h 22 min
